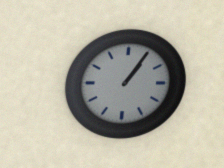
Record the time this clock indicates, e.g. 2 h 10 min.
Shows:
1 h 05 min
